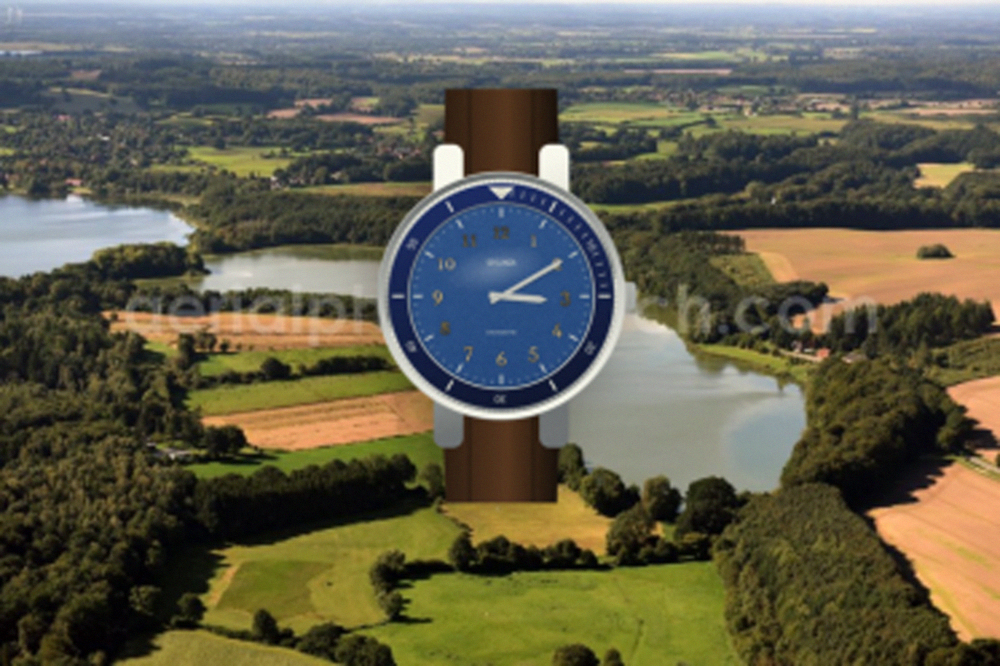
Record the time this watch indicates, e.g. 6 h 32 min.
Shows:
3 h 10 min
